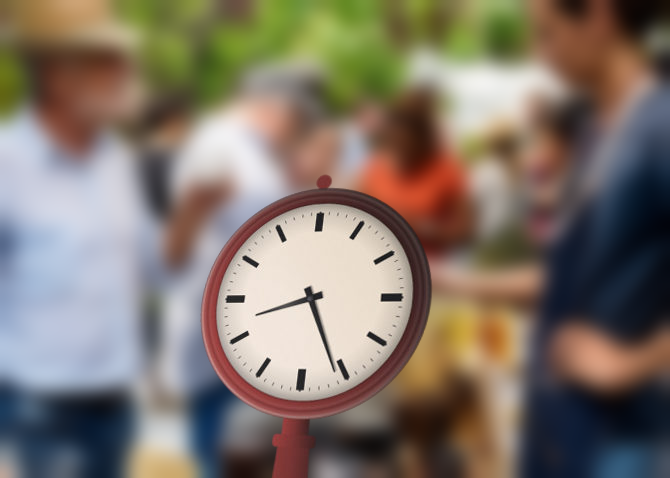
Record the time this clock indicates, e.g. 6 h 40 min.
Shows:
8 h 26 min
